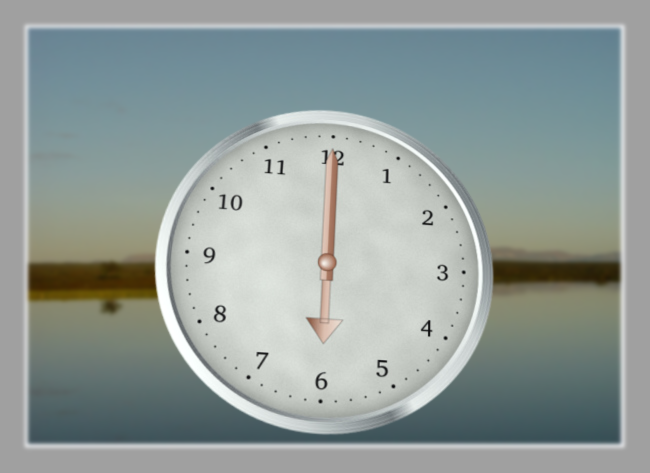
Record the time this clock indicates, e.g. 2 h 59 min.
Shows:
6 h 00 min
